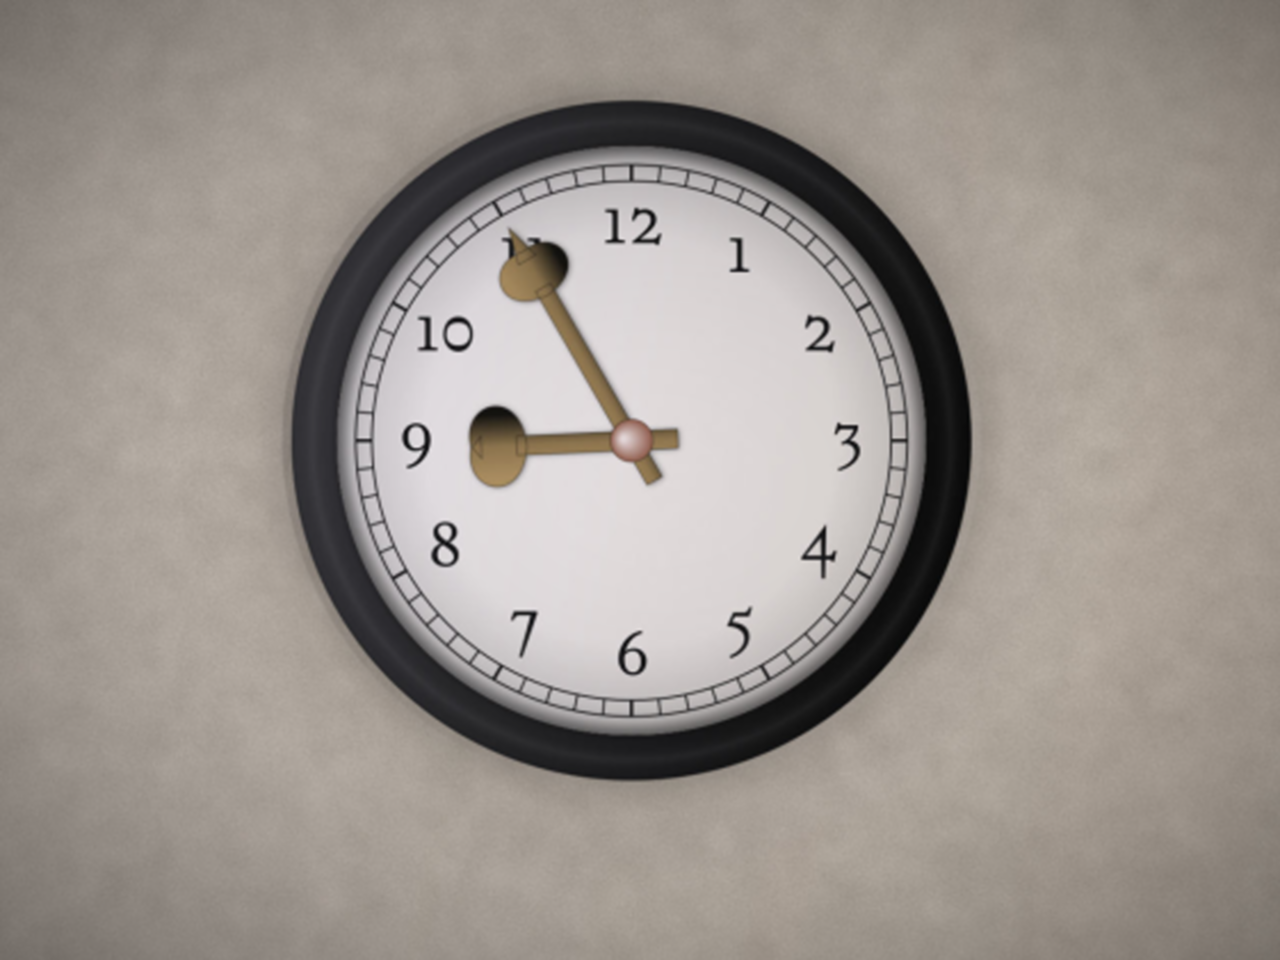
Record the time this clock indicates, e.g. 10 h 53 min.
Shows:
8 h 55 min
